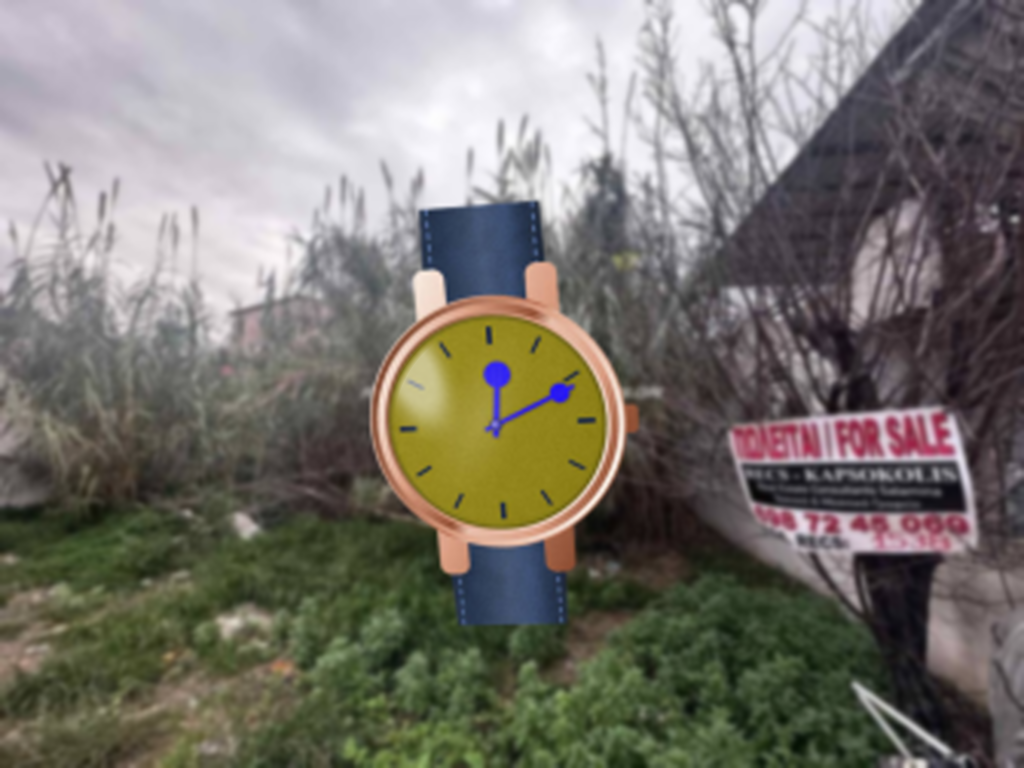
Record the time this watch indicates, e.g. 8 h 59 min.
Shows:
12 h 11 min
